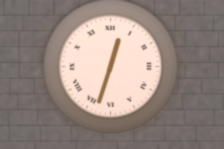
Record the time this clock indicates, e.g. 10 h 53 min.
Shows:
12 h 33 min
